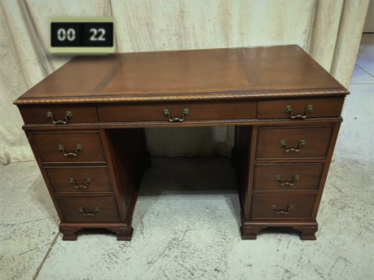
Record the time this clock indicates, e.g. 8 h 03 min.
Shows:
0 h 22 min
